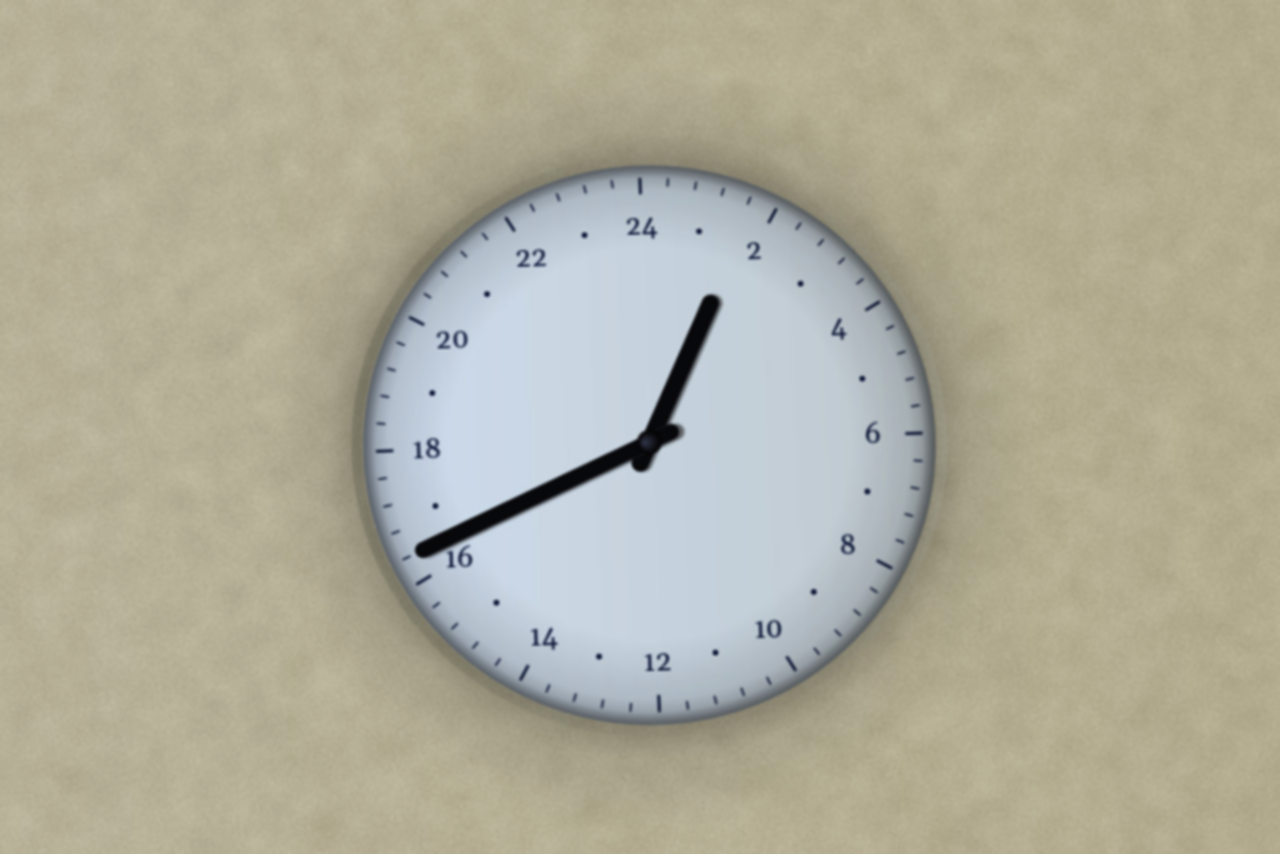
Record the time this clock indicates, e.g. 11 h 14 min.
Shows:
1 h 41 min
